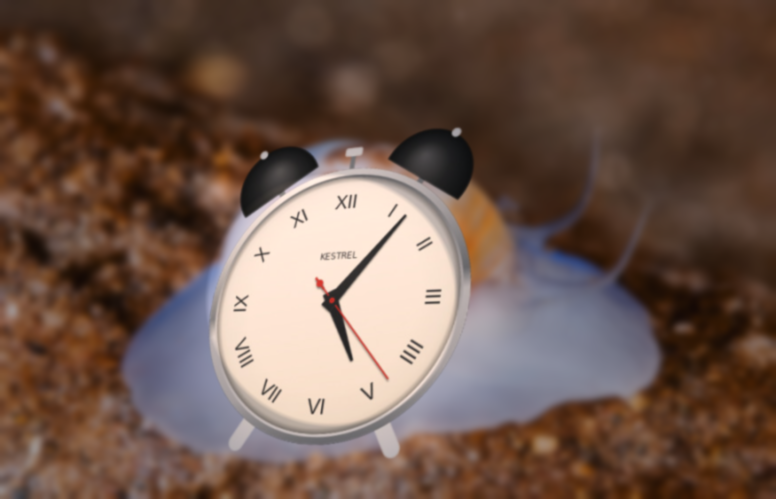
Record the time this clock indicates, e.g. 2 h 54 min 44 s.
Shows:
5 h 06 min 23 s
